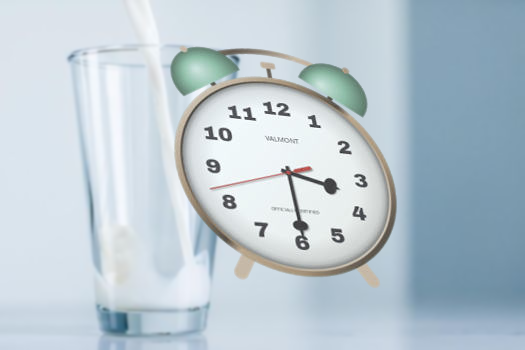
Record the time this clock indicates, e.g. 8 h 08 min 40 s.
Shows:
3 h 29 min 42 s
